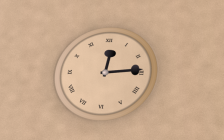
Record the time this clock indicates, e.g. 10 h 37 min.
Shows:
12 h 14 min
